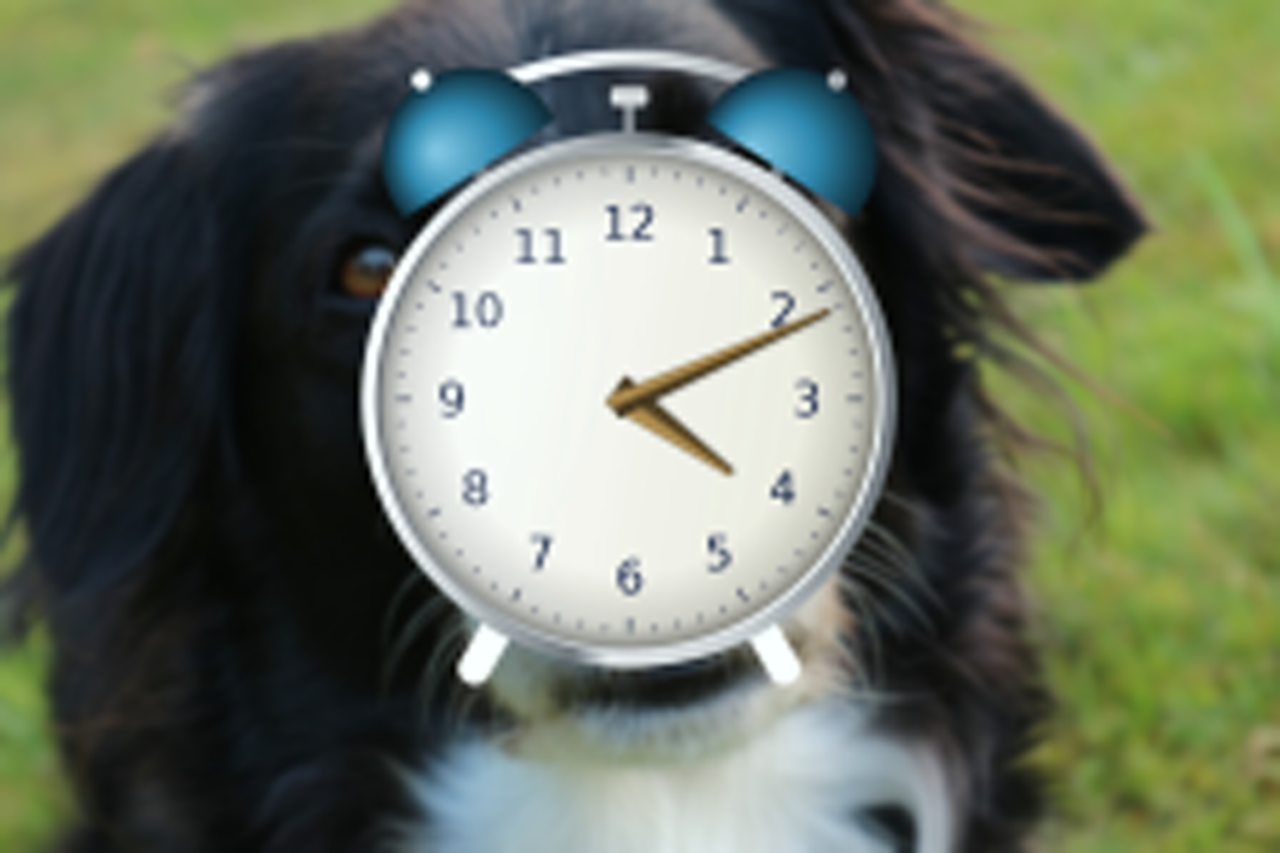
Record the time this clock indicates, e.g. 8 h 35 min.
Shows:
4 h 11 min
